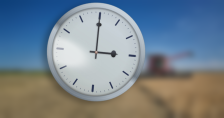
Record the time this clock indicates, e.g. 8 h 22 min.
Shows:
3 h 00 min
